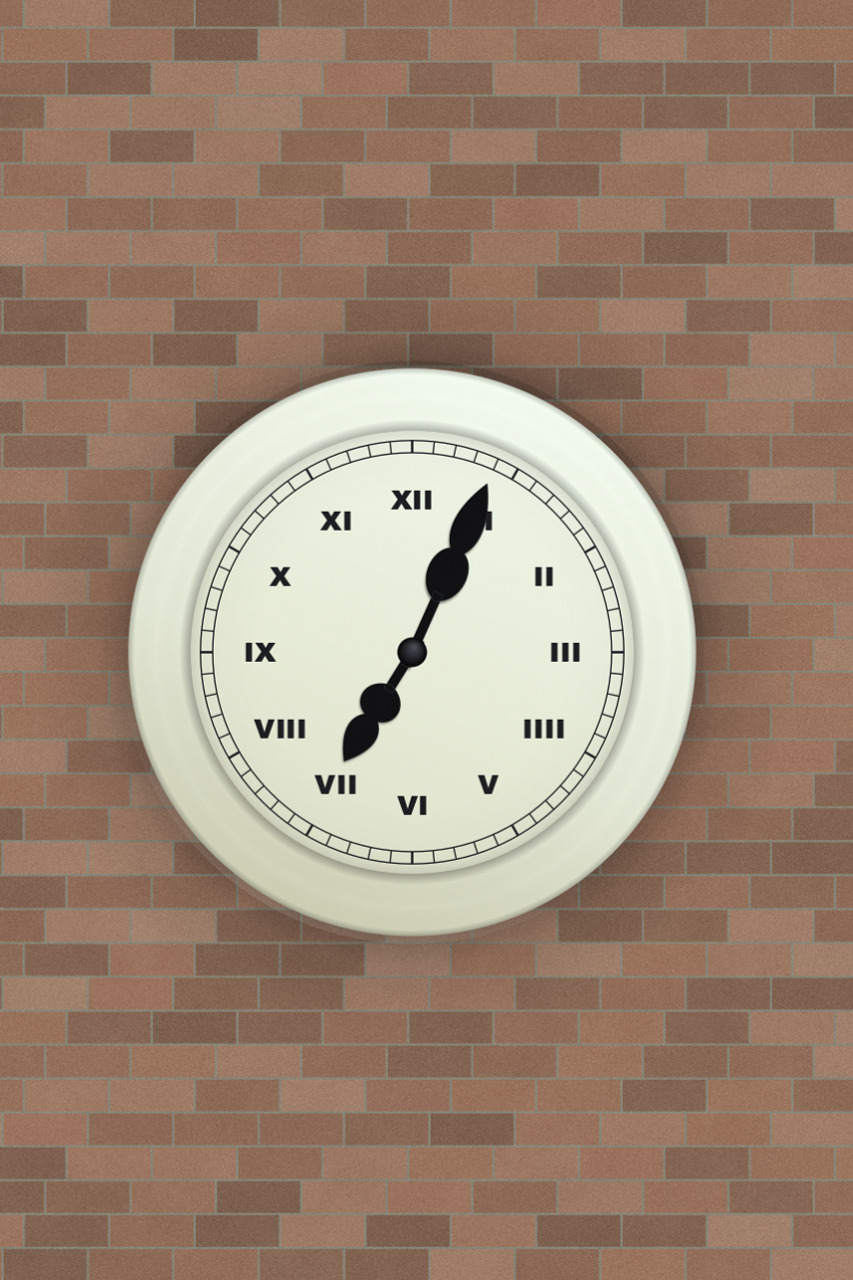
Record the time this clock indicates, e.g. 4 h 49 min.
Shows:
7 h 04 min
